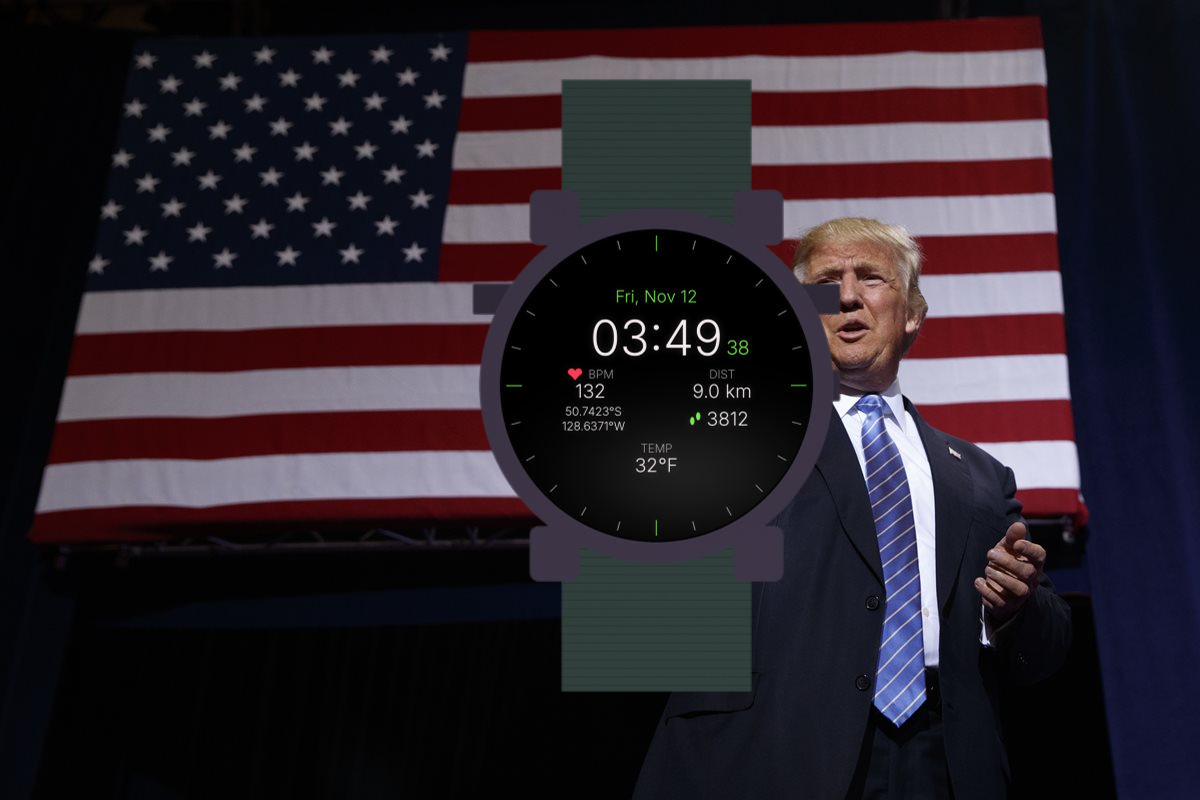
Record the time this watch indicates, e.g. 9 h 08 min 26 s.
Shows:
3 h 49 min 38 s
